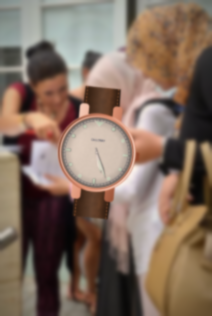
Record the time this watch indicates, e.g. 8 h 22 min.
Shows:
5 h 26 min
